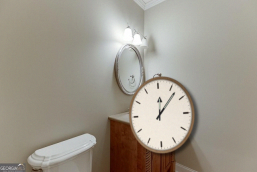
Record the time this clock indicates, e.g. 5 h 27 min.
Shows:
12 h 07 min
